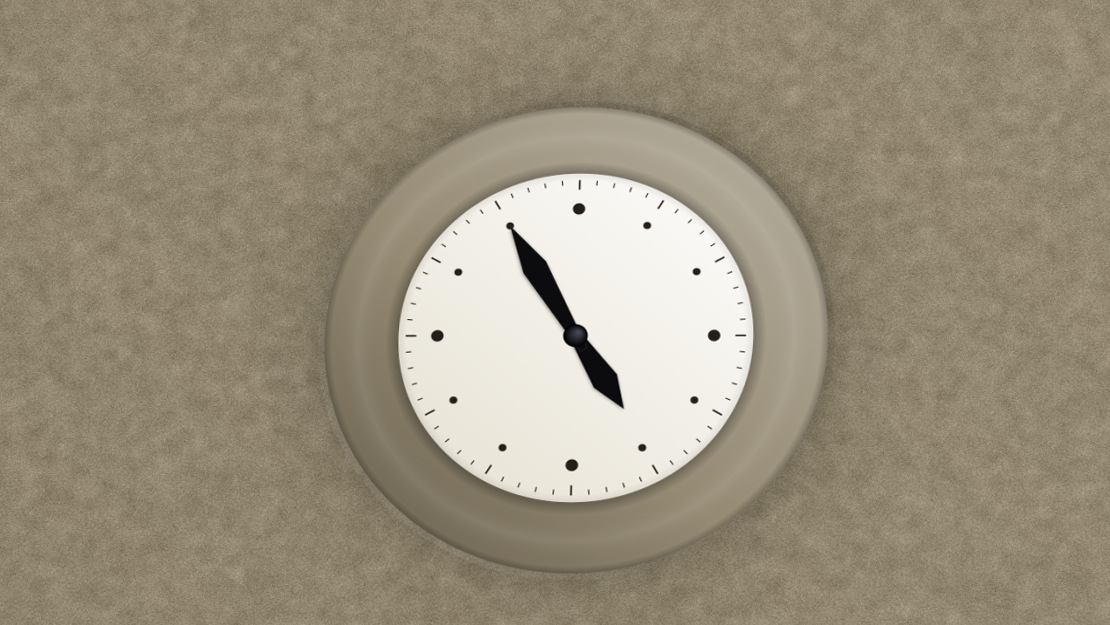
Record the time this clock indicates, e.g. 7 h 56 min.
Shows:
4 h 55 min
